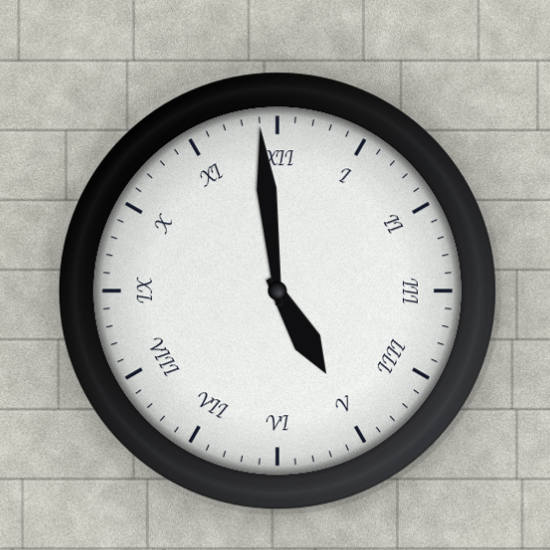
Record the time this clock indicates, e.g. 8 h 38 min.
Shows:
4 h 59 min
